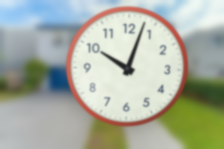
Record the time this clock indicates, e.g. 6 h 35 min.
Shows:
10 h 03 min
